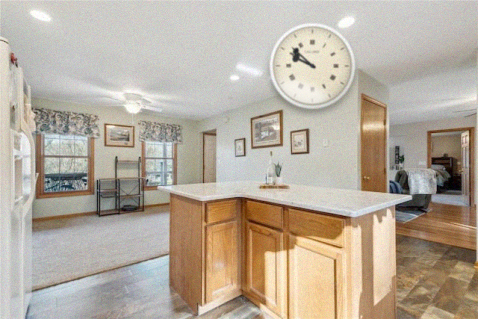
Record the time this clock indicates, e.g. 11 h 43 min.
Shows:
9 h 52 min
